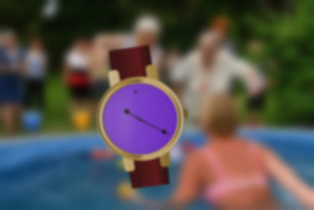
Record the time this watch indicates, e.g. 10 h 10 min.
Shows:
10 h 21 min
